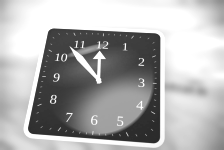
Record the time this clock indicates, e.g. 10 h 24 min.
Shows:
11 h 53 min
